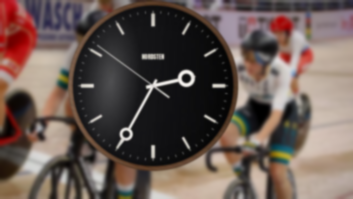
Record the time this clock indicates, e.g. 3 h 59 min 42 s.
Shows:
2 h 34 min 51 s
